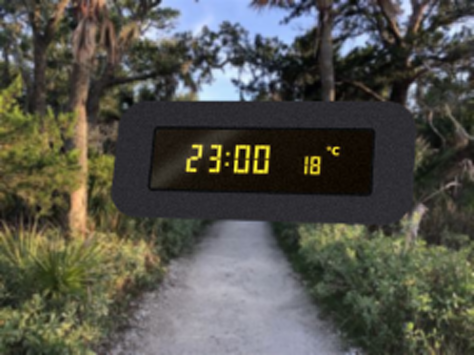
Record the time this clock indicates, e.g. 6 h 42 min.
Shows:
23 h 00 min
